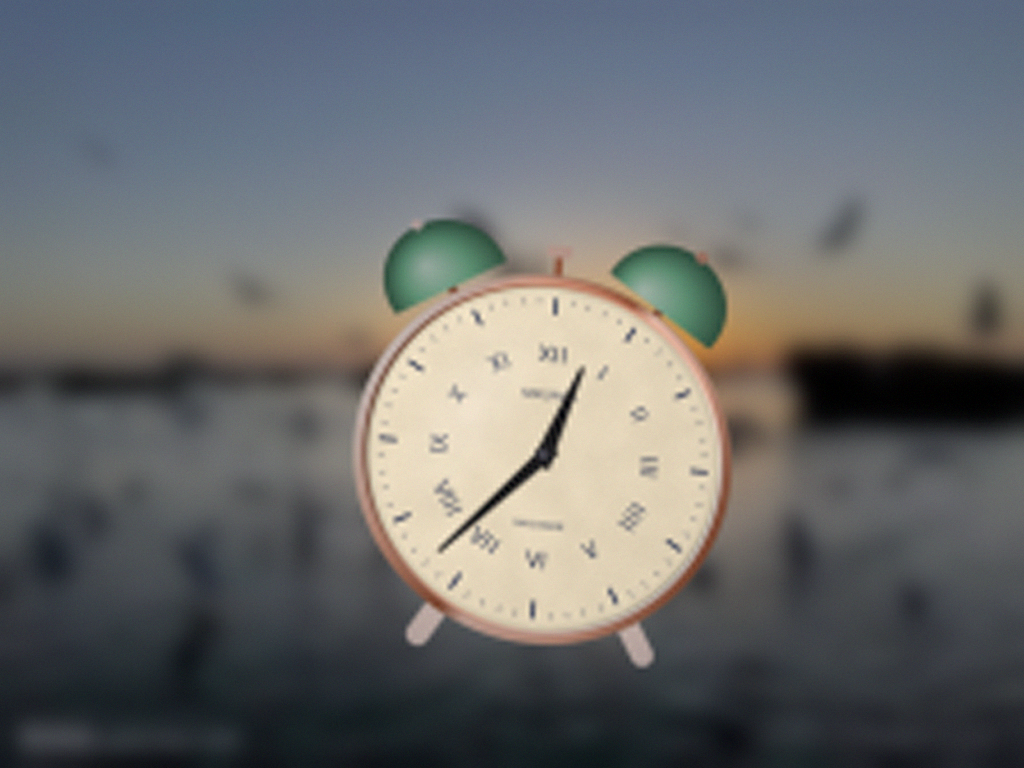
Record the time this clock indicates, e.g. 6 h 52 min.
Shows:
12 h 37 min
